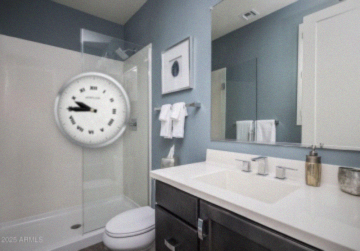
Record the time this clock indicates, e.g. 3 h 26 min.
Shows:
9 h 45 min
